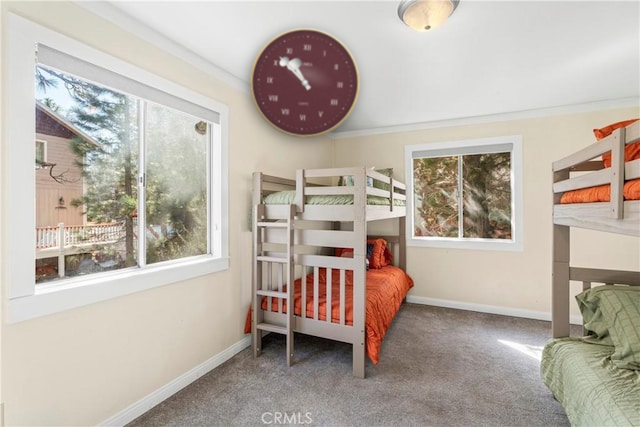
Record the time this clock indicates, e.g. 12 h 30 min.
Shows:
10 h 52 min
